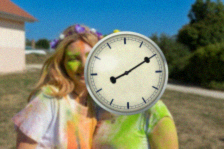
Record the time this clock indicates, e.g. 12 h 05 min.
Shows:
8 h 10 min
